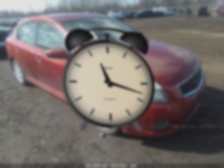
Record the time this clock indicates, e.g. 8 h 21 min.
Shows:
11 h 18 min
